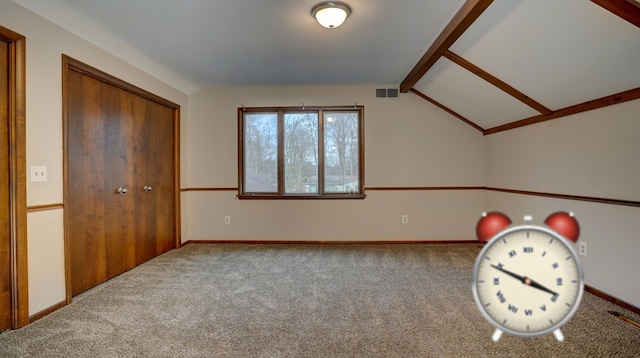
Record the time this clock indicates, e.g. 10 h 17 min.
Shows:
3 h 49 min
